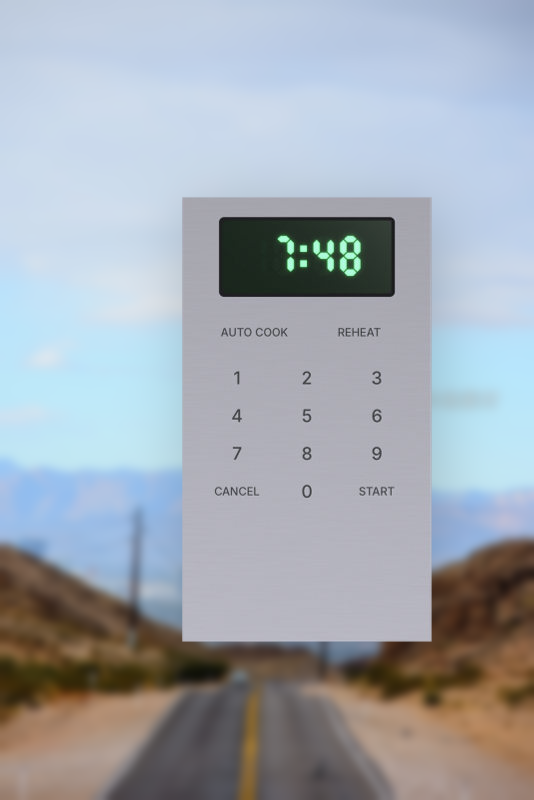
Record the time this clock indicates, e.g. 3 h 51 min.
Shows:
7 h 48 min
